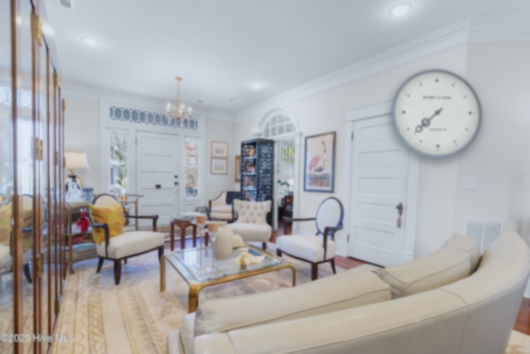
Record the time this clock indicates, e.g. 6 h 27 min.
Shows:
7 h 38 min
